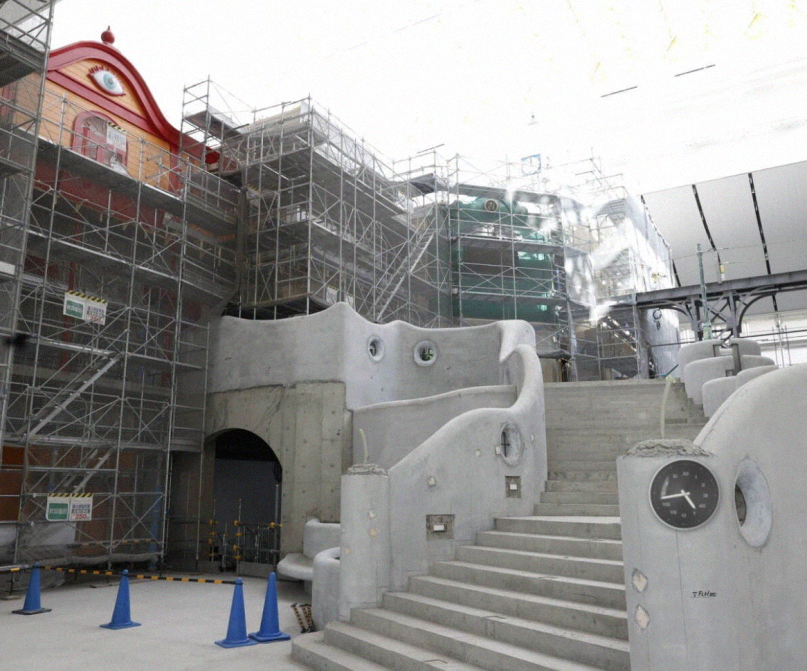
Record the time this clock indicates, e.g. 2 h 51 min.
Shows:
4 h 43 min
